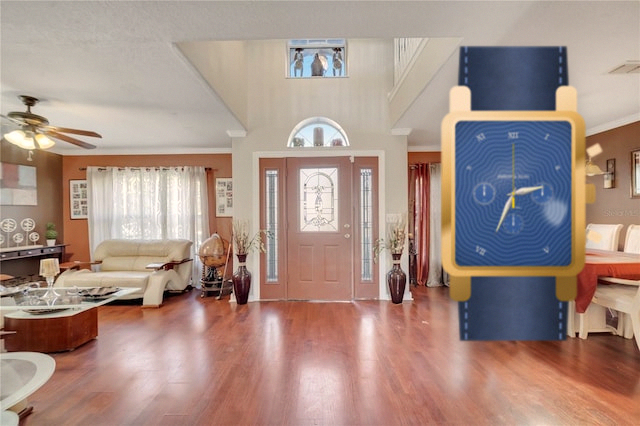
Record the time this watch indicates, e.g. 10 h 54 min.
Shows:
2 h 34 min
